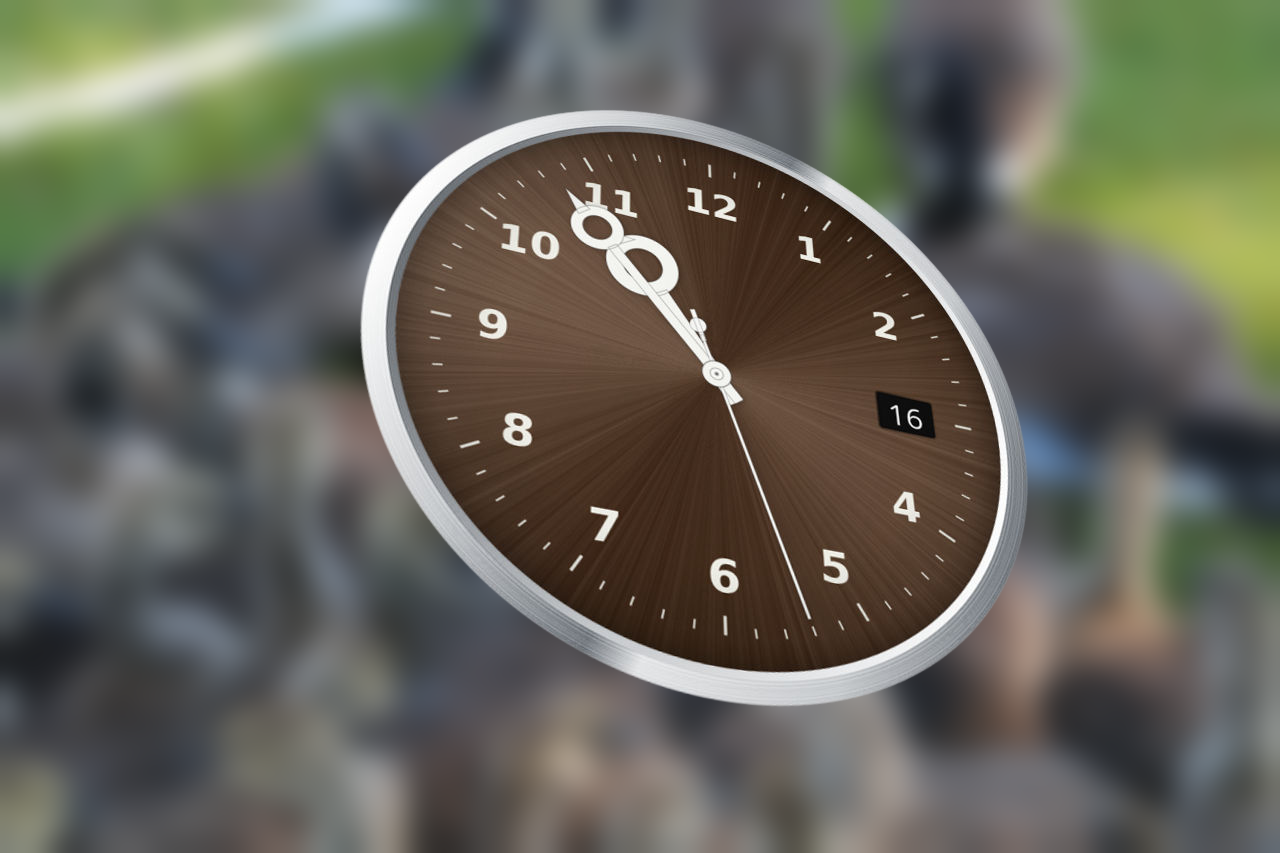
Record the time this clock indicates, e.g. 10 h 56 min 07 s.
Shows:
10 h 53 min 27 s
